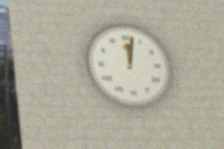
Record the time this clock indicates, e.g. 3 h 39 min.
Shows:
12 h 02 min
